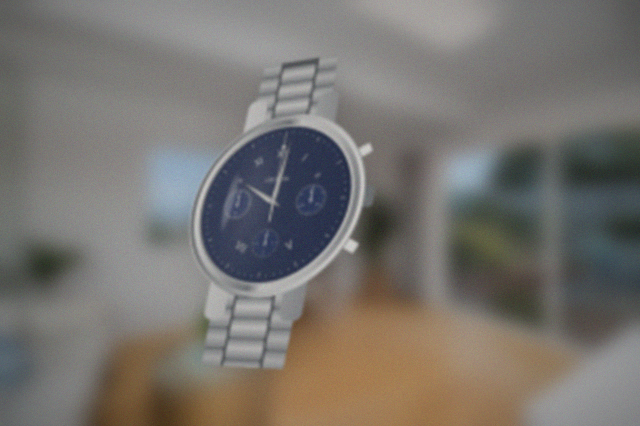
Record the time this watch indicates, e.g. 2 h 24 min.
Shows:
10 h 01 min
